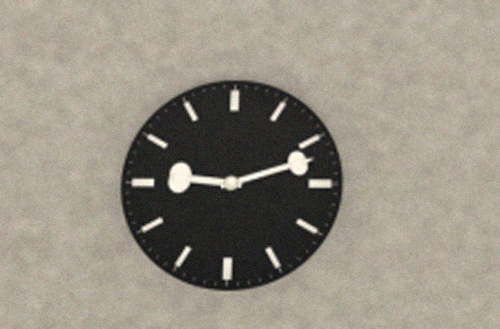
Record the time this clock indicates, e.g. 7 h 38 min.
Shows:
9 h 12 min
